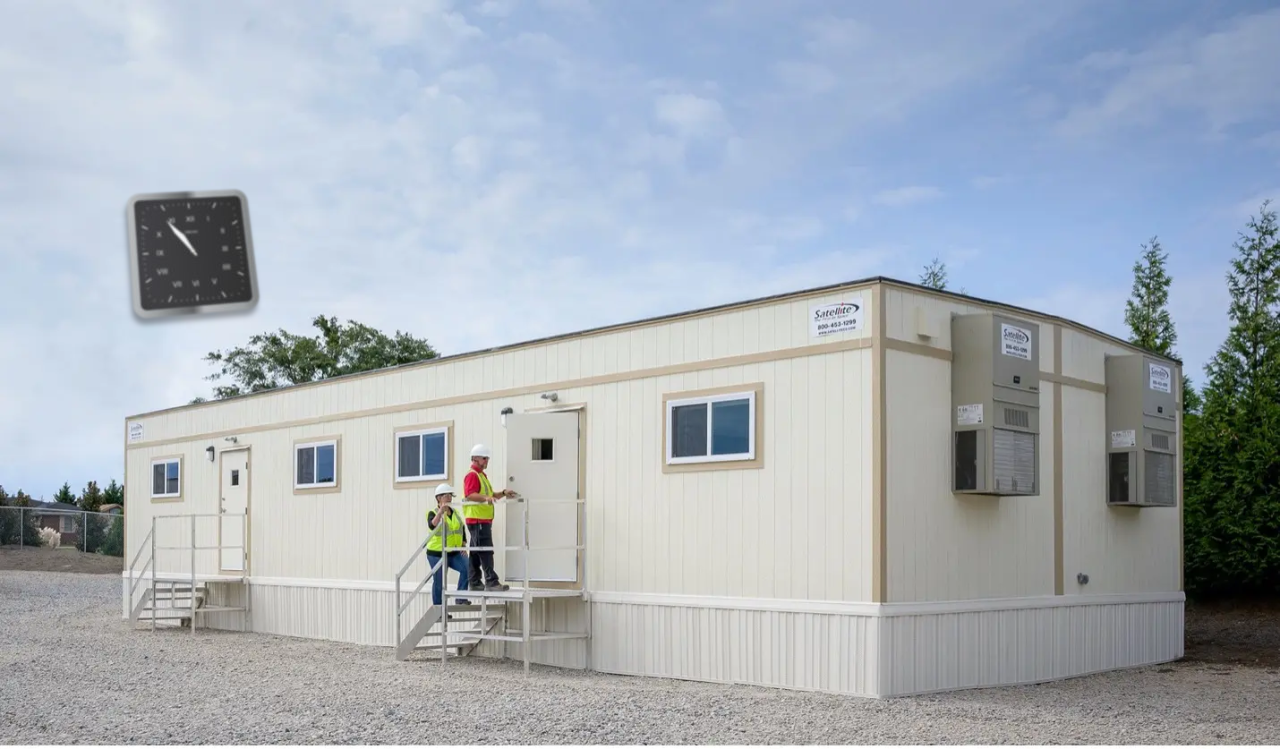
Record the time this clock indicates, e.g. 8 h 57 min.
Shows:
10 h 54 min
